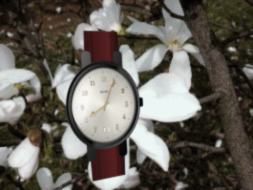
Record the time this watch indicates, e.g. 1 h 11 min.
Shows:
8 h 04 min
